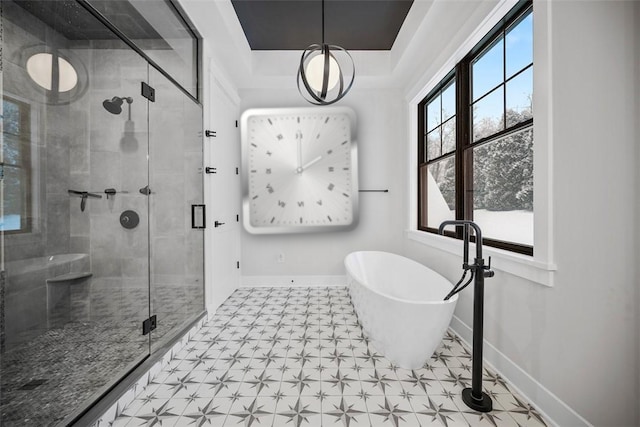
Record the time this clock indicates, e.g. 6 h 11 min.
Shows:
2 h 00 min
